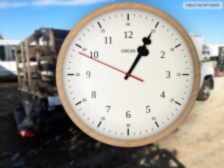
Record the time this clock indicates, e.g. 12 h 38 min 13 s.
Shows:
1 h 04 min 49 s
